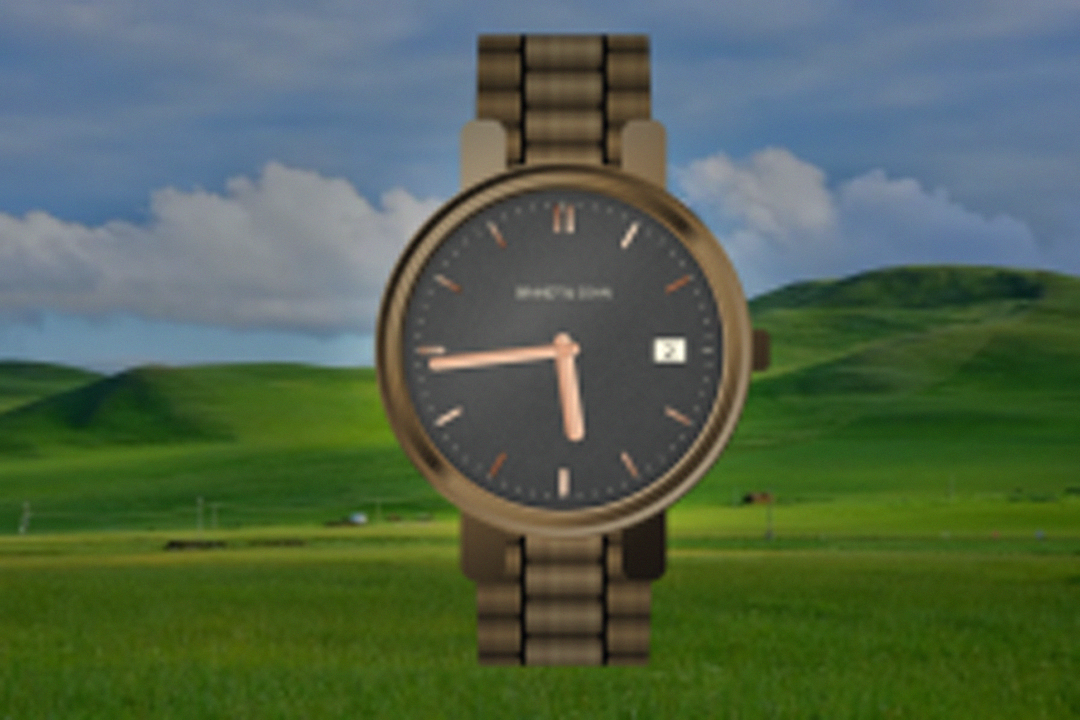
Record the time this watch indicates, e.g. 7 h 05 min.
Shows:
5 h 44 min
